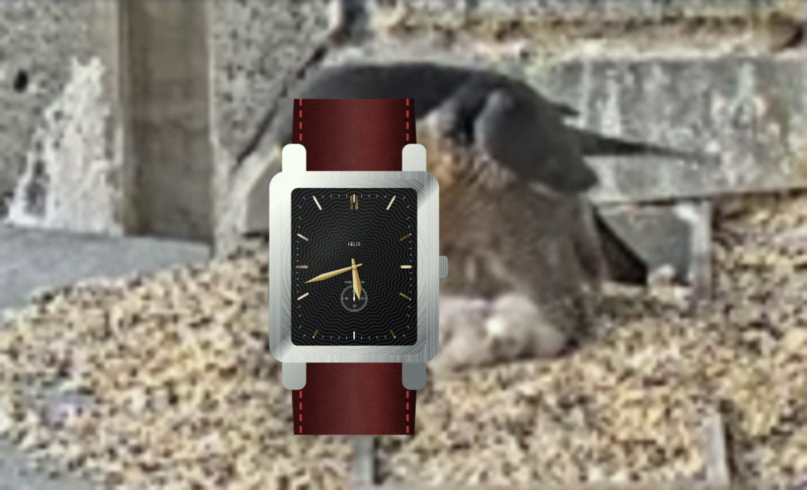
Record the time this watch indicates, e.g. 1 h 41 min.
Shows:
5 h 42 min
